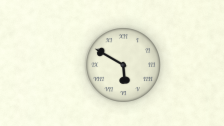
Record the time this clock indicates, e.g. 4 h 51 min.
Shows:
5 h 50 min
